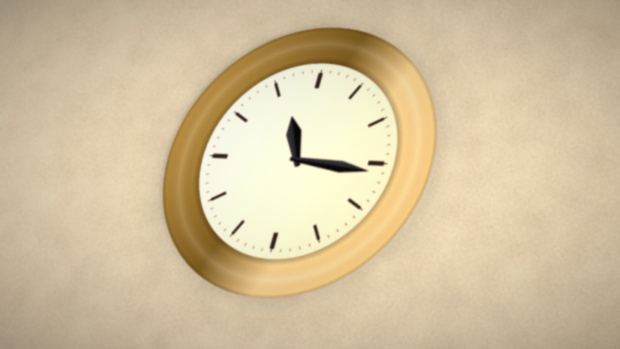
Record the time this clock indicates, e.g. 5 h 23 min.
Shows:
11 h 16 min
